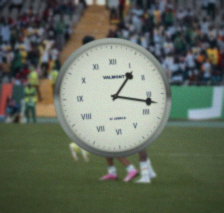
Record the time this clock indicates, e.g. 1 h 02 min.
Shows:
1 h 17 min
